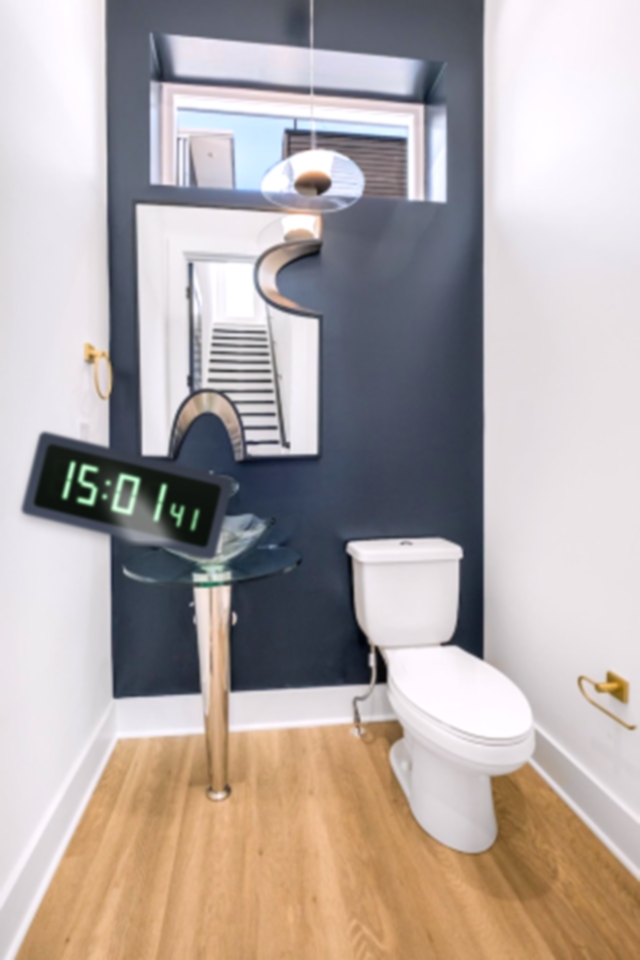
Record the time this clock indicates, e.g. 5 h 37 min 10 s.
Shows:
15 h 01 min 41 s
